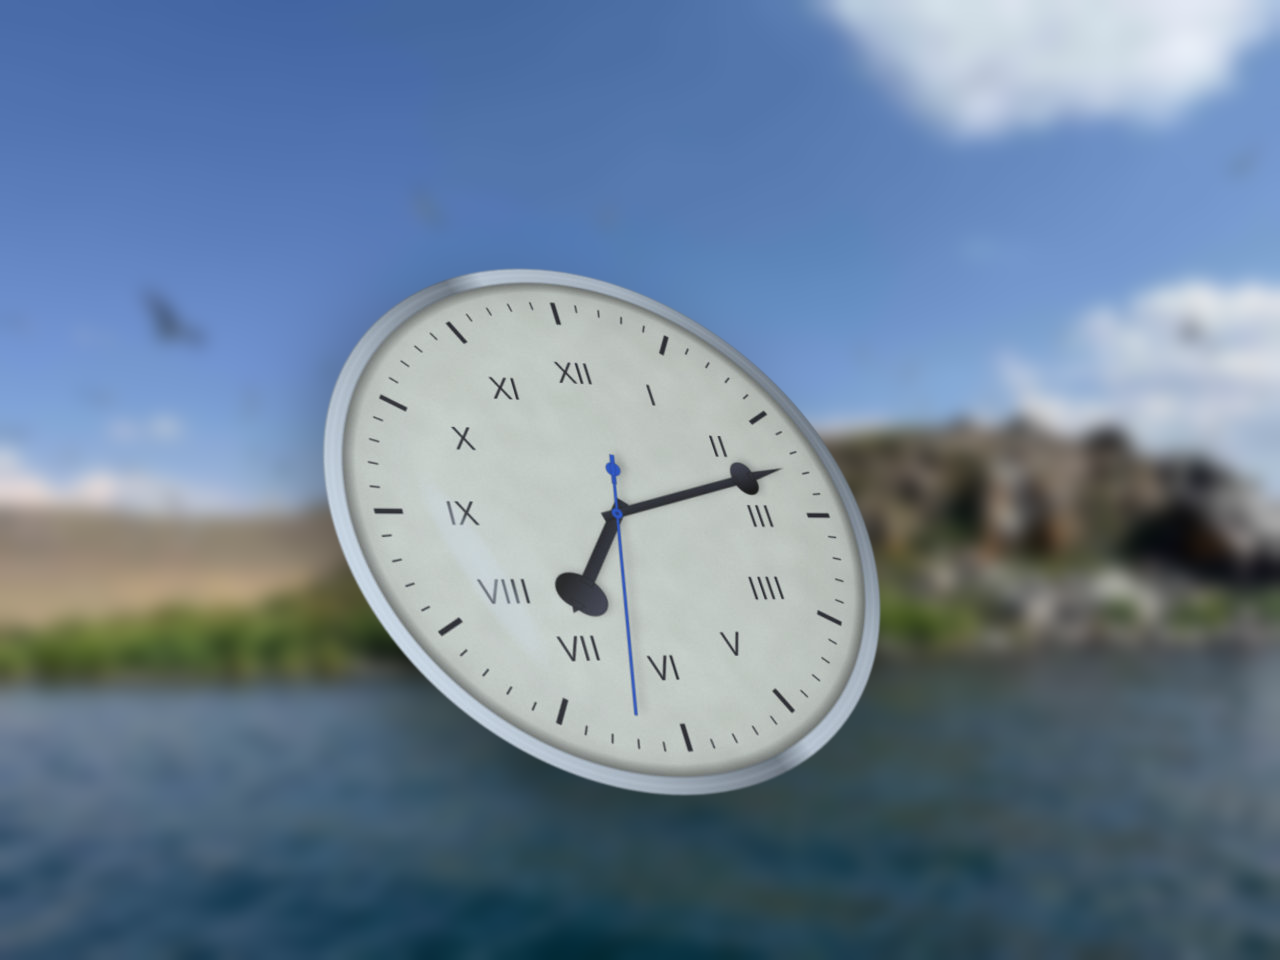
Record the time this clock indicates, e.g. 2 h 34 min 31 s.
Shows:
7 h 12 min 32 s
